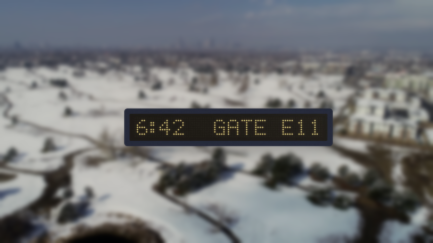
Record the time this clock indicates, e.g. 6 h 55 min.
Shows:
6 h 42 min
